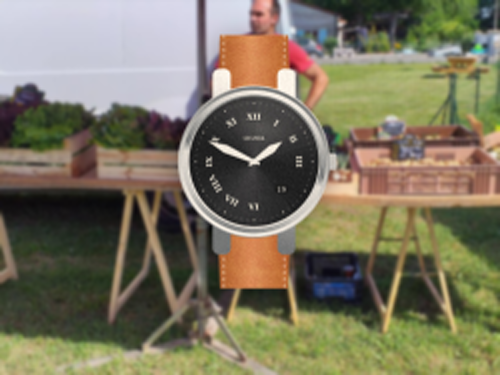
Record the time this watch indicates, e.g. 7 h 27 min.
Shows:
1 h 49 min
